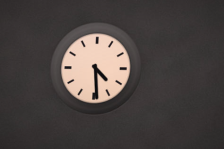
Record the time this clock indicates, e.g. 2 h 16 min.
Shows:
4 h 29 min
